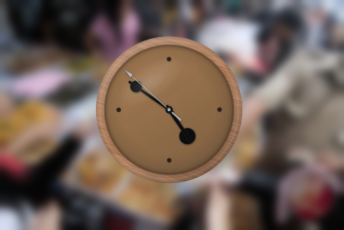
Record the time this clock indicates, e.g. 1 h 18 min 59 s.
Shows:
4 h 50 min 52 s
